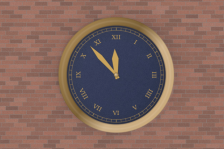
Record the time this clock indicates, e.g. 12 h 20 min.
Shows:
11 h 53 min
